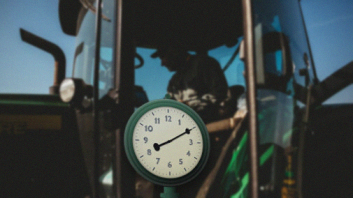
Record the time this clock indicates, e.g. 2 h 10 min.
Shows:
8 h 10 min
